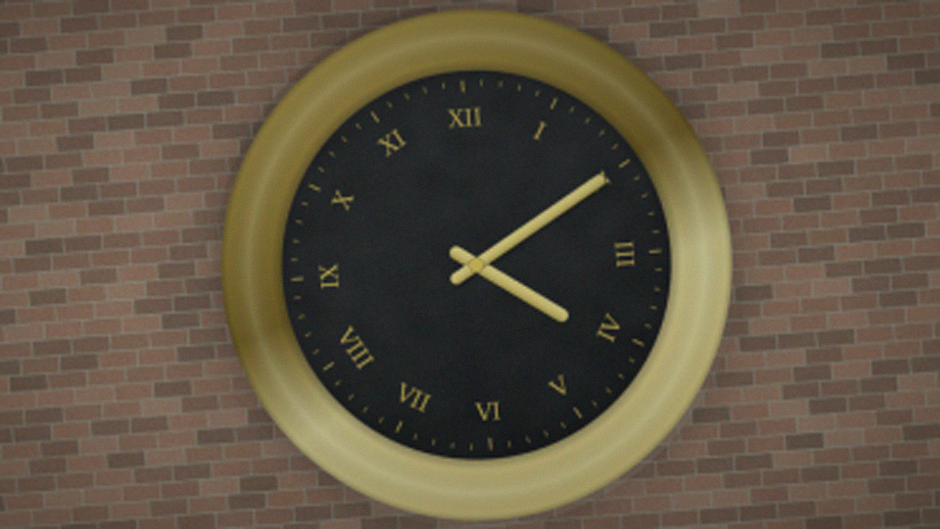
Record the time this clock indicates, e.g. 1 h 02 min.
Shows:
4 h 10 min
